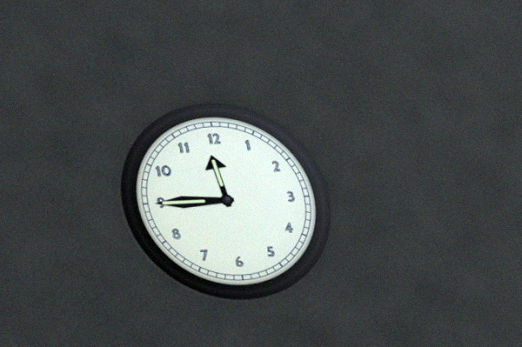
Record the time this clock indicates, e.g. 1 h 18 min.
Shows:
11 h 45 min
